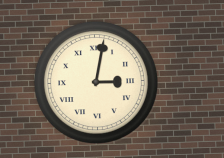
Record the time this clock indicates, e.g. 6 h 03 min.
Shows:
3 h 02 min
